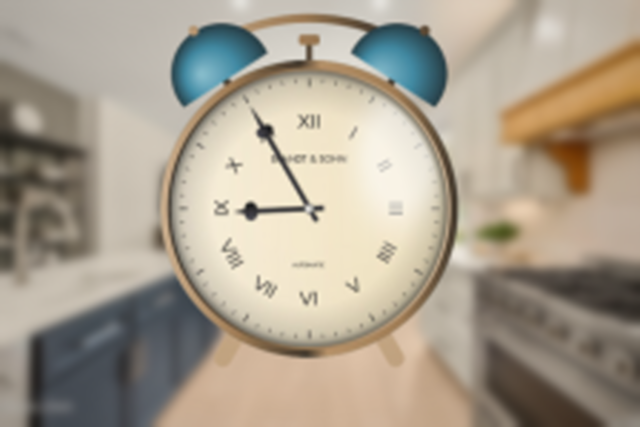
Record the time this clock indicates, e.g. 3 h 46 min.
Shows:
8 h 55 min
